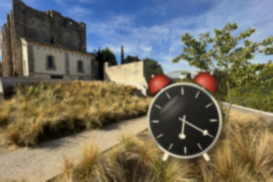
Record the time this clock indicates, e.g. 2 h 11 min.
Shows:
6 h 20 min
